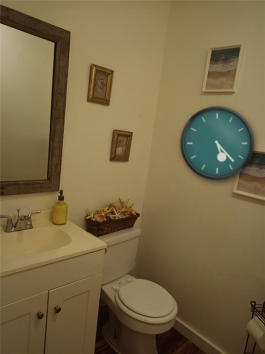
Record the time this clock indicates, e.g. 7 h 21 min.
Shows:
5 h 23 min
